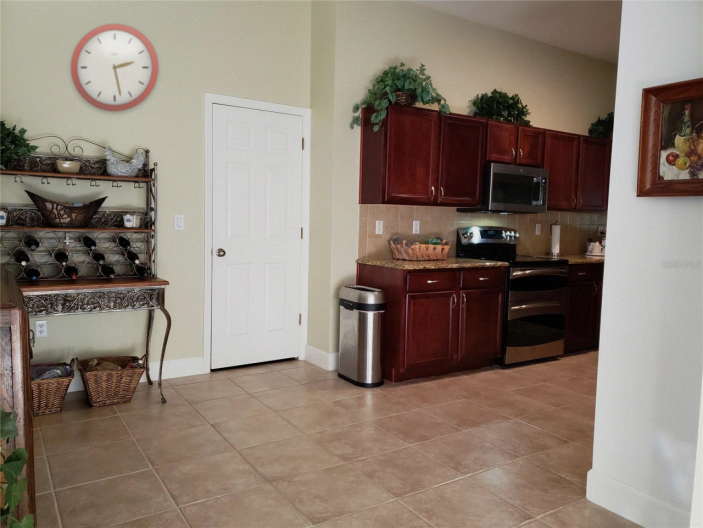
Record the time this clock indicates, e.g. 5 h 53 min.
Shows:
2 h 28 min
